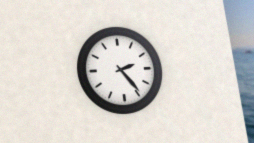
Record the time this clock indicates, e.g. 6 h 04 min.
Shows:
2 h 24 min
